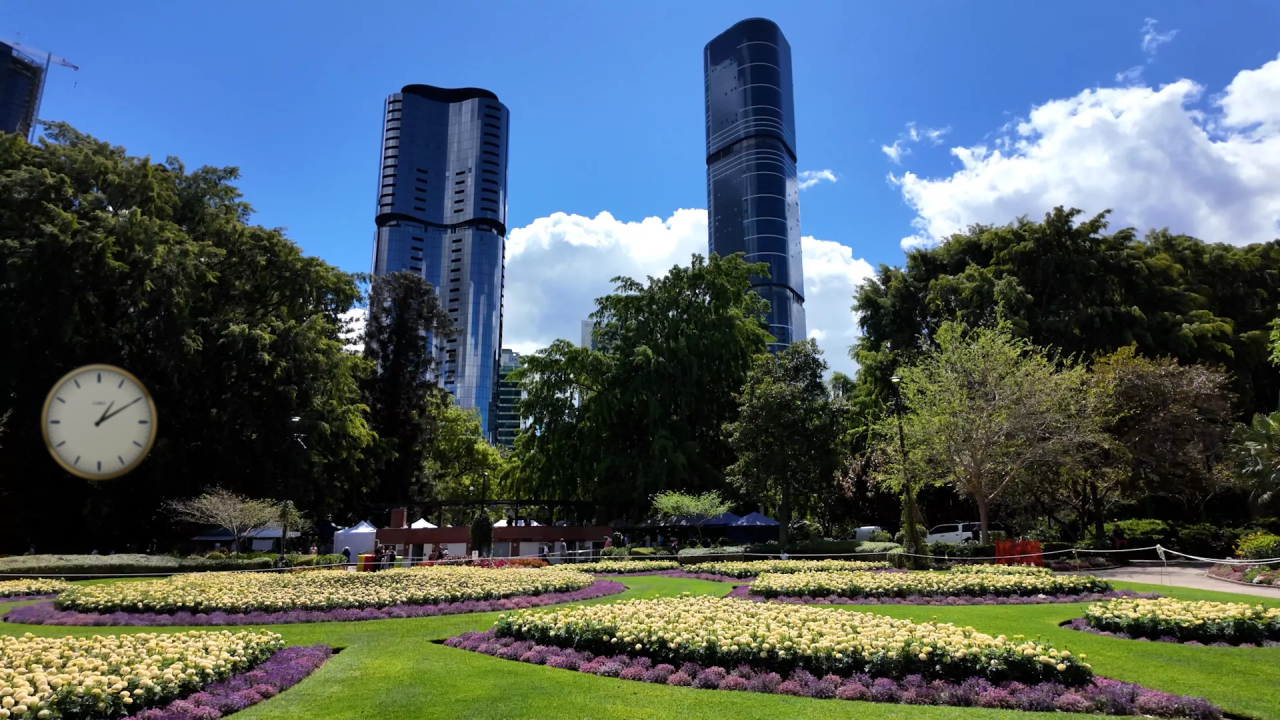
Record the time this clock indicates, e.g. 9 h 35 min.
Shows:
1 h 10 min
